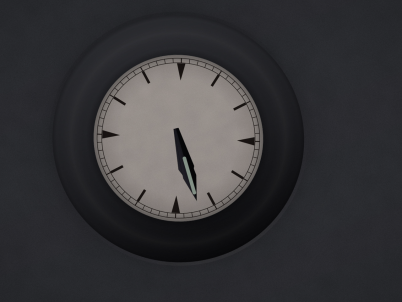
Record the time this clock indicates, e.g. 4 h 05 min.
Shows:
5 h 27 min
